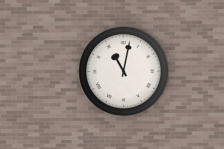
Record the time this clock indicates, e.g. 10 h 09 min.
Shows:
11 h 02 min
